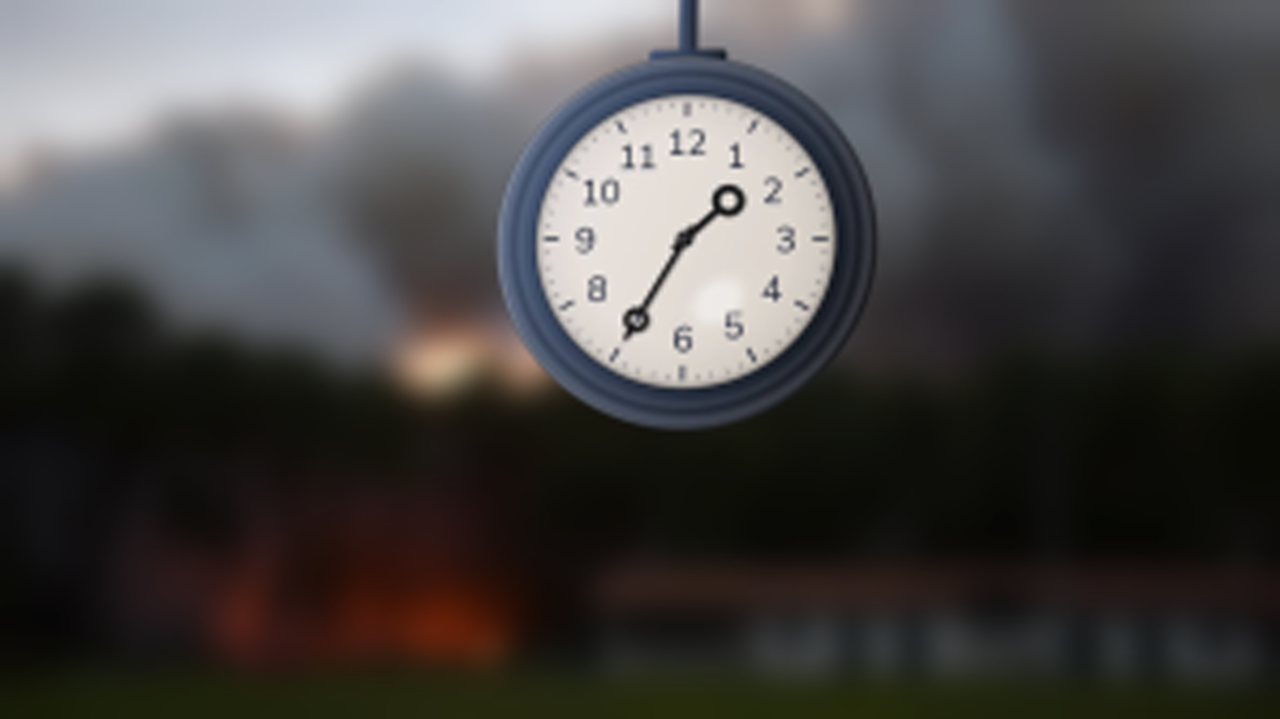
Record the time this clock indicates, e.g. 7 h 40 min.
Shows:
1 h 35 min
